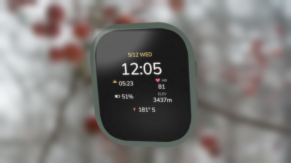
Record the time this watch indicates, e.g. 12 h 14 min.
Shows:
12 h 05 min
